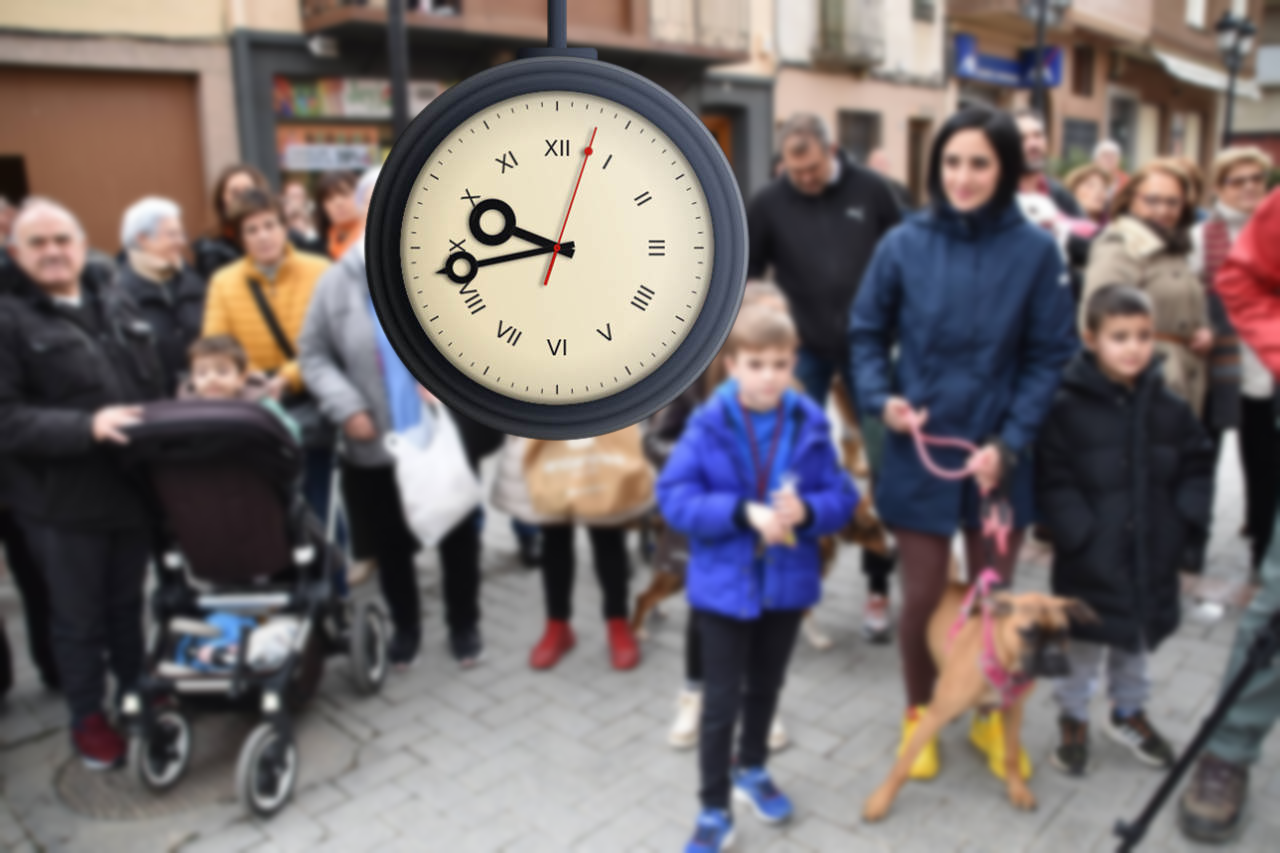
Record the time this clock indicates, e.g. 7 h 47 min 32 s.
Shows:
9 h 43 min 03 s
